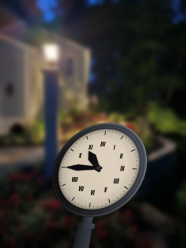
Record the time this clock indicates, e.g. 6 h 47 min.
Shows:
10 h 45 min
